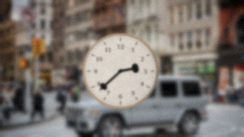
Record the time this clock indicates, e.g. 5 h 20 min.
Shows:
2 h 38 min
